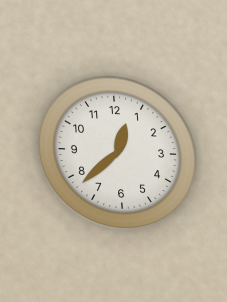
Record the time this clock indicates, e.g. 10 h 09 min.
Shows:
12 h 38 min
